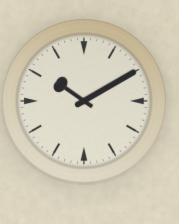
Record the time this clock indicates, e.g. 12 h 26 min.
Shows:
10 h 10 min
